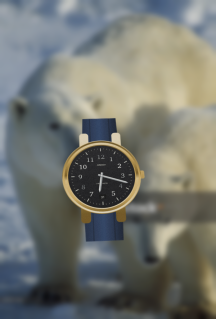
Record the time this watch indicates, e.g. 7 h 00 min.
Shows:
6 h 18 min
